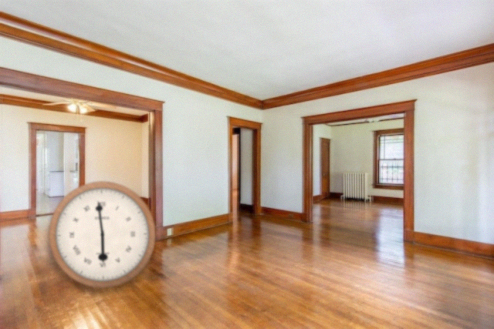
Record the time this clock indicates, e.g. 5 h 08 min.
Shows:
5 h 59 min
